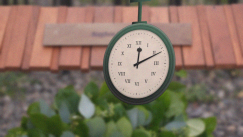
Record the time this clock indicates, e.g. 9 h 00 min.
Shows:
12 h 11 min
